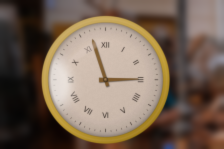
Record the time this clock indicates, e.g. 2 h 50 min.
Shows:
2 h 57 min
